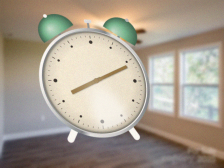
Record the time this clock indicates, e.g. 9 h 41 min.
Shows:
8 h 11 min
